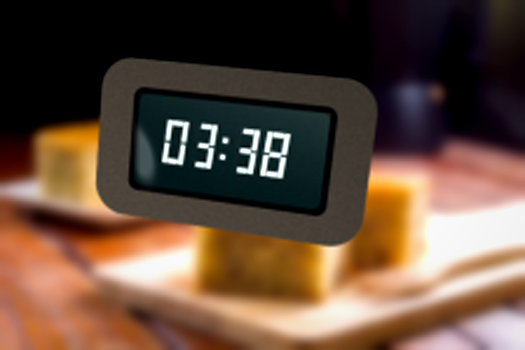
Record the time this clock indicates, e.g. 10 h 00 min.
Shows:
3 h 38 min
